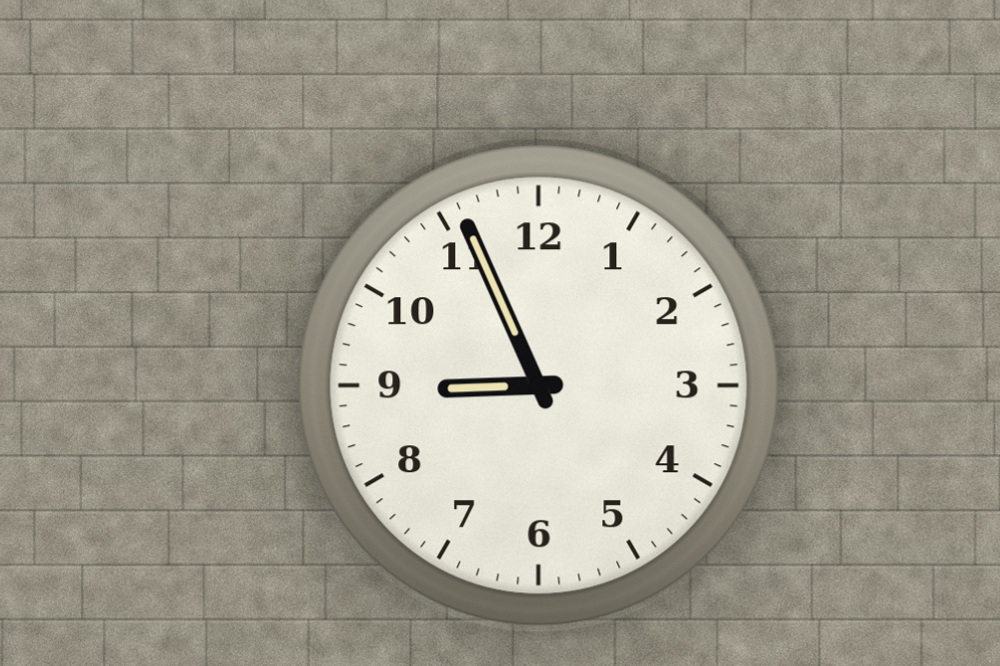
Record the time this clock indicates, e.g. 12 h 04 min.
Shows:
8 h 56 min
